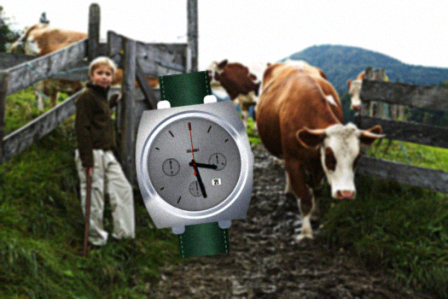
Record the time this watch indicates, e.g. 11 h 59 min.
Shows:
3 h 28 min
